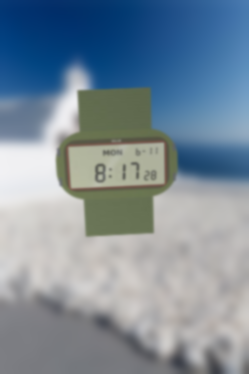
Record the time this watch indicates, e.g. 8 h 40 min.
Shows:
8 h 17 min
